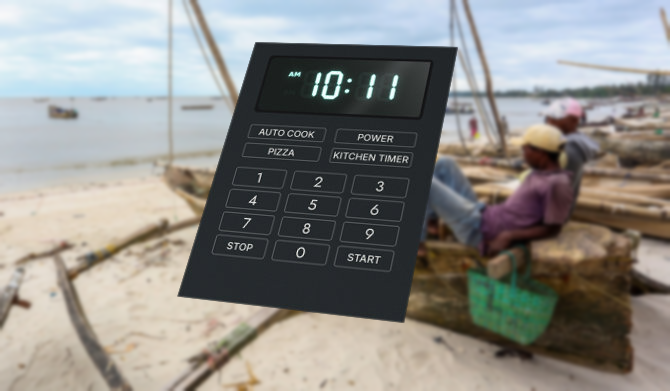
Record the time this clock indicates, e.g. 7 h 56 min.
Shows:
10 h 11 min
